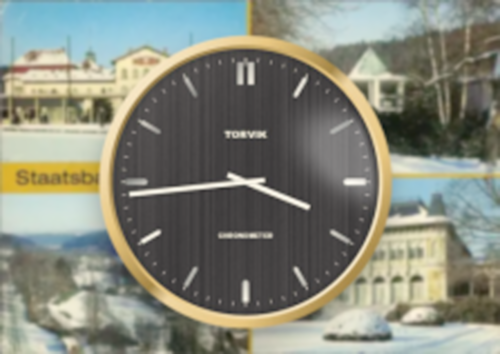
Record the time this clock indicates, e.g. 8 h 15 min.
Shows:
3 h 44 min
